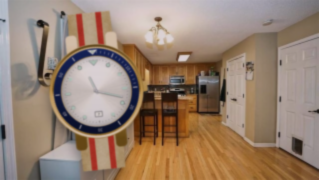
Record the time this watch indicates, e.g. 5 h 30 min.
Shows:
11 h 18 min
